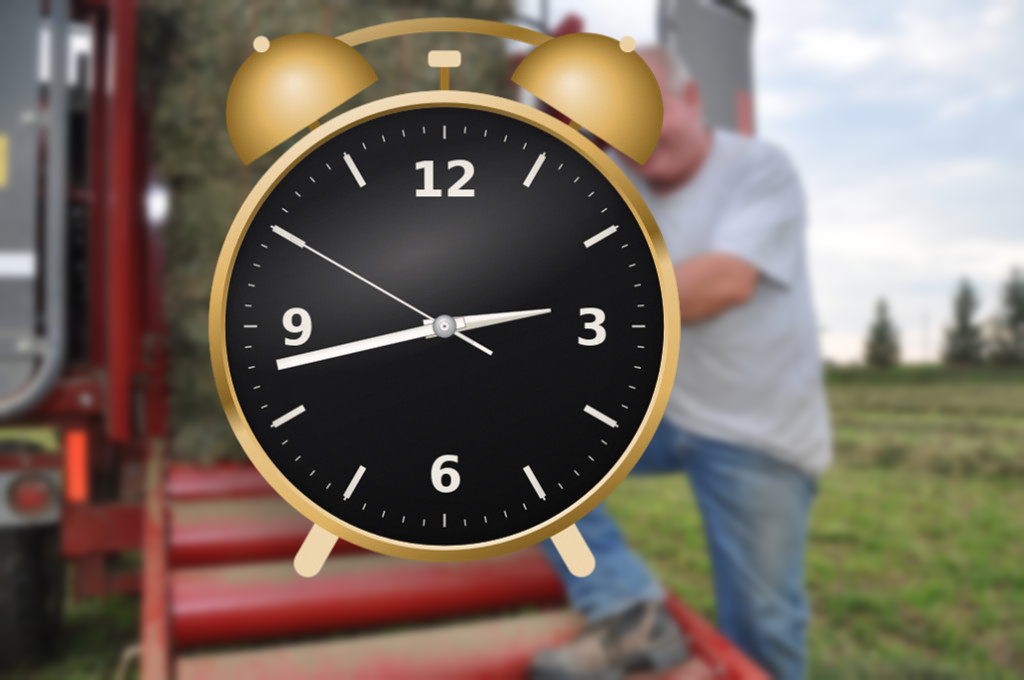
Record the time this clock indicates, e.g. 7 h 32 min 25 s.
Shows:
2 h 42 min 50 s
